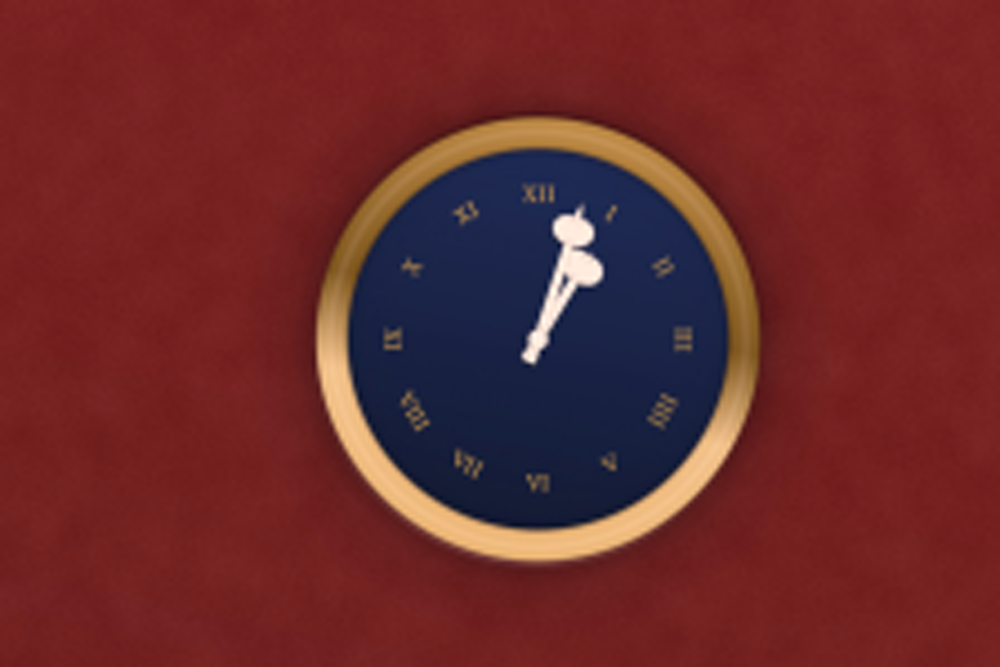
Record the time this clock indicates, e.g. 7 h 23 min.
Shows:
1 h 03 min
